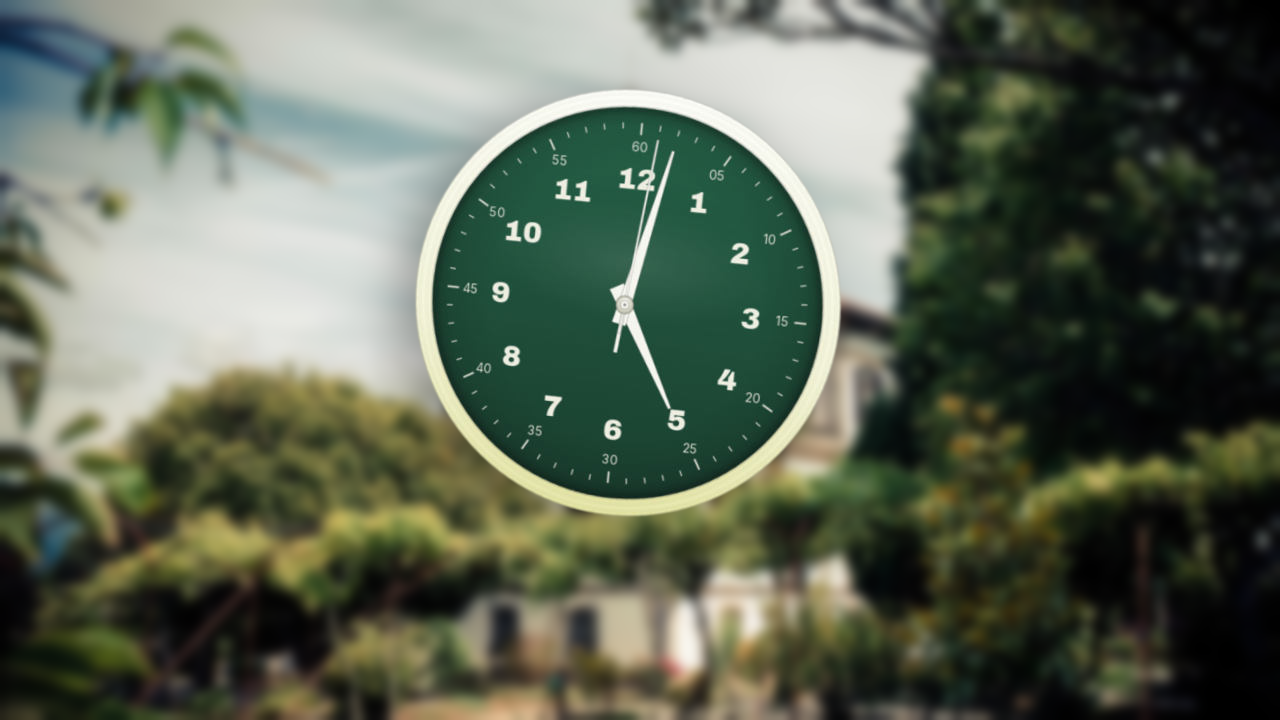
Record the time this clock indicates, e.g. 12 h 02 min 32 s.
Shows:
5 h 02 min 01 s
